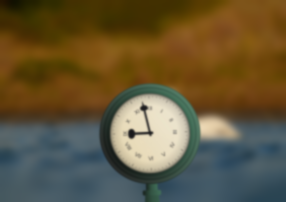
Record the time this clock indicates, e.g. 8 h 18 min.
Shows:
8 h 58 min
